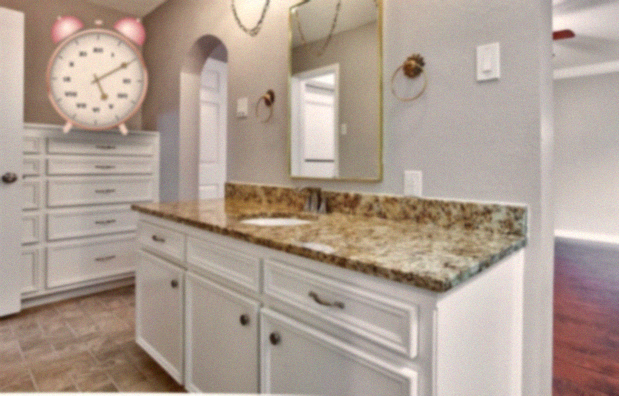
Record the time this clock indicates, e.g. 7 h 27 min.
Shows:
5 h 10 min
